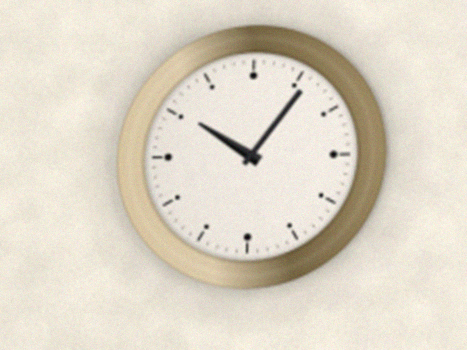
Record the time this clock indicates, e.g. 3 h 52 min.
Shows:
10 h 06 min
